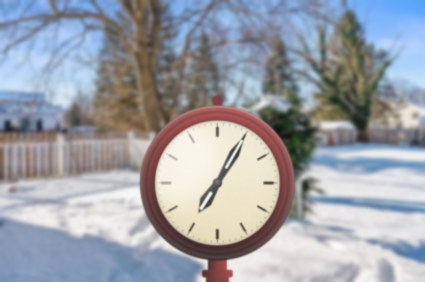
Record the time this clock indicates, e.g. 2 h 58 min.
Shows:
7 h 05 min
